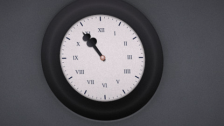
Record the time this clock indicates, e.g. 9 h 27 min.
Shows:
10 h 54 min
